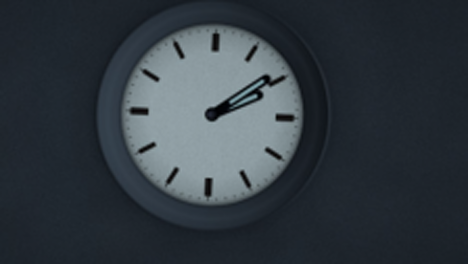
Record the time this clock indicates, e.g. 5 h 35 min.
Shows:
2 h 09 min
